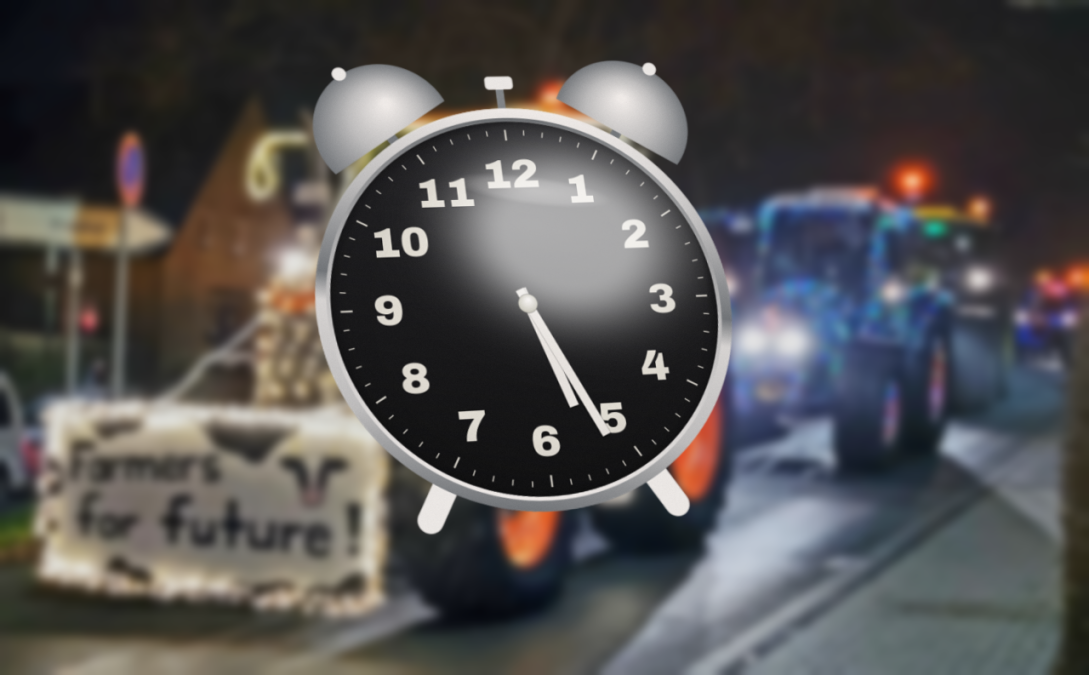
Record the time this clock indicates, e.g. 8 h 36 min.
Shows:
5 h 26 min
